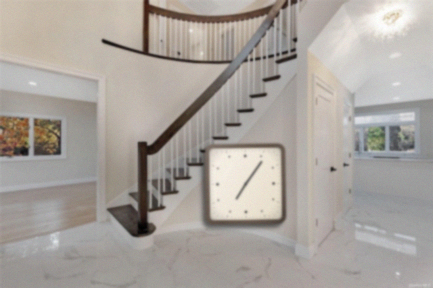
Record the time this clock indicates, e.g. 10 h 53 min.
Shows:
7 h 06 min
